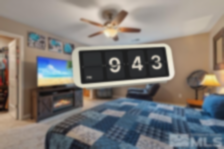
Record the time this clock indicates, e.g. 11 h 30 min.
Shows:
9 h 43 min
